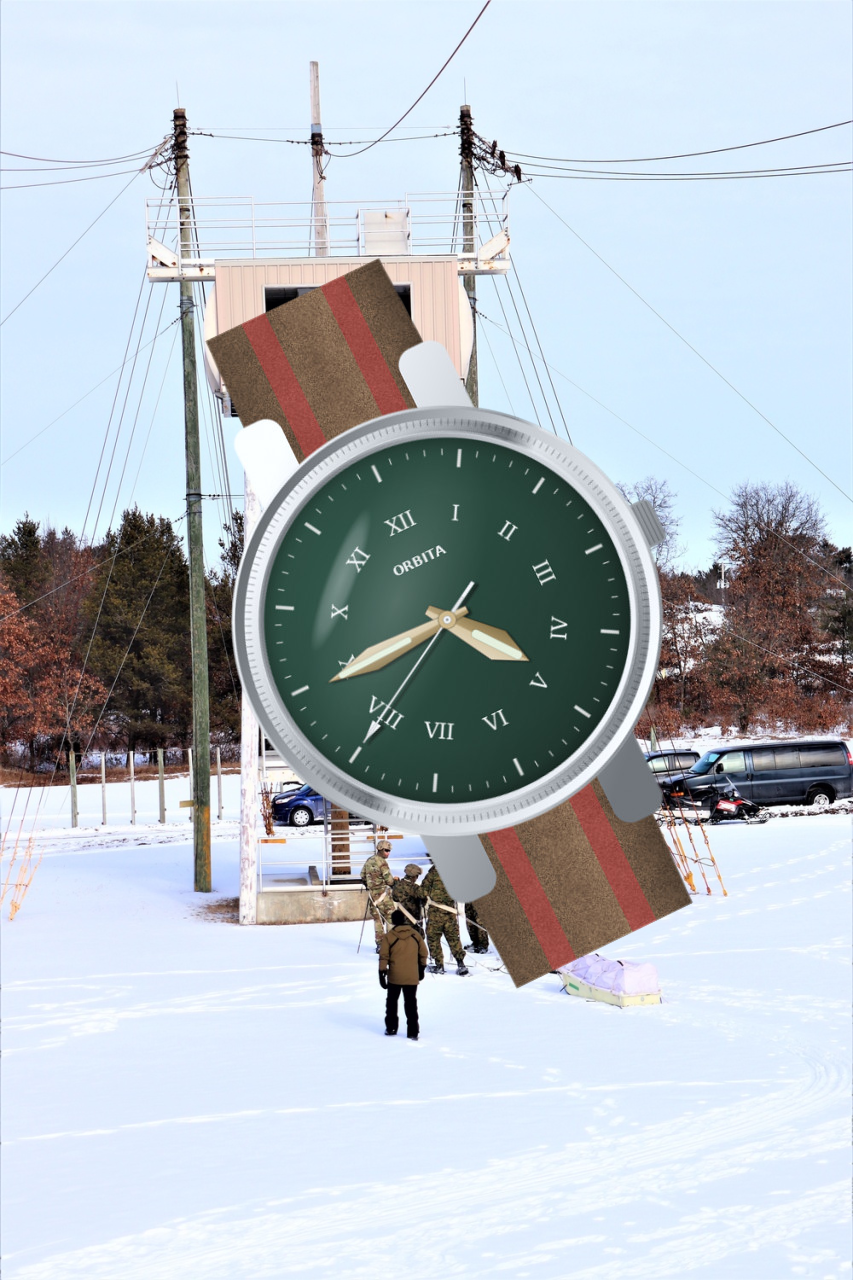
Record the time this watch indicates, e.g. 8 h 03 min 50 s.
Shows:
4 h 44 min 40 s
